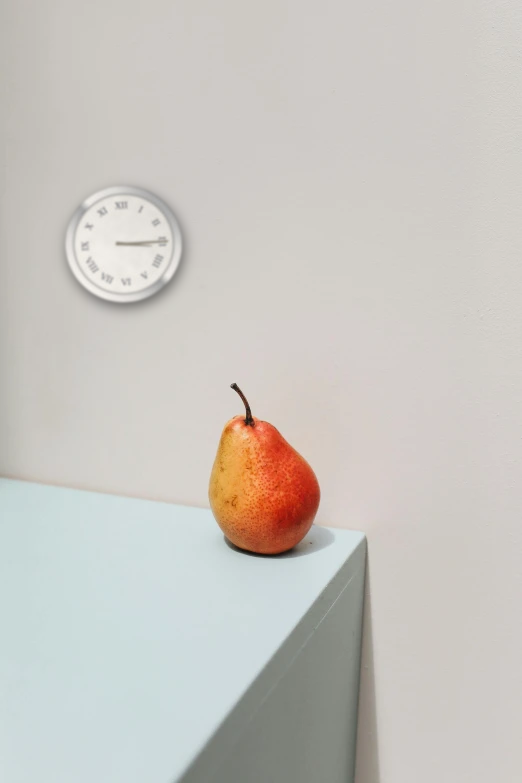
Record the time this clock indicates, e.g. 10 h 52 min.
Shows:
3 h 15 min
